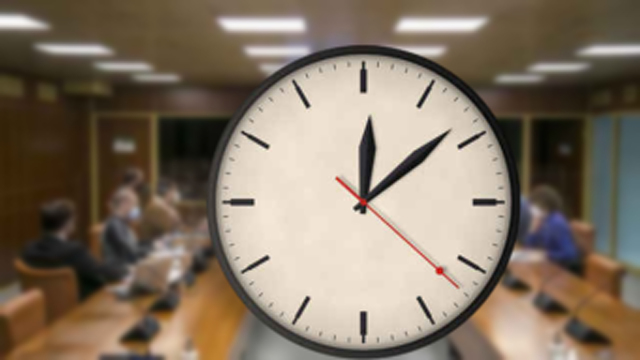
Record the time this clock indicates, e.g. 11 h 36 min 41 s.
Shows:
12 h 08 min 22 s
